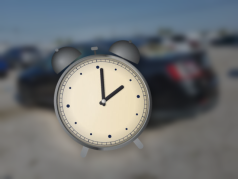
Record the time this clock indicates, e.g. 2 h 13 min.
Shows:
2 h 01 min
